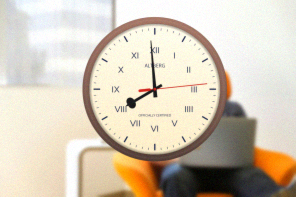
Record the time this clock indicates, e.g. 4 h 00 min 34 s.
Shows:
7 h 59 min 14 s
